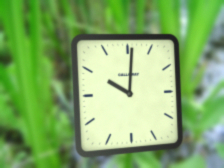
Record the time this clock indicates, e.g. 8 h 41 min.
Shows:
10 h 01 min
